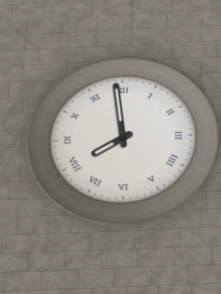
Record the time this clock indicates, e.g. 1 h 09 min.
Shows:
7 h 59 min
